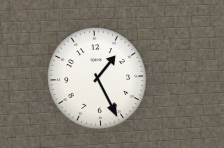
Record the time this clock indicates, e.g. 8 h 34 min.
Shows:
1 h 26 min
